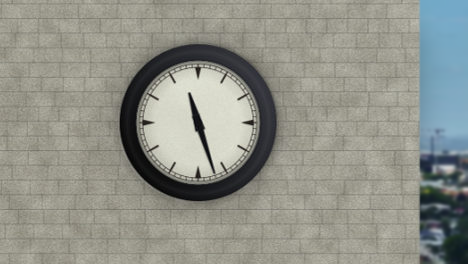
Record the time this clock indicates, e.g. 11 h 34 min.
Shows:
11 h 27 min
